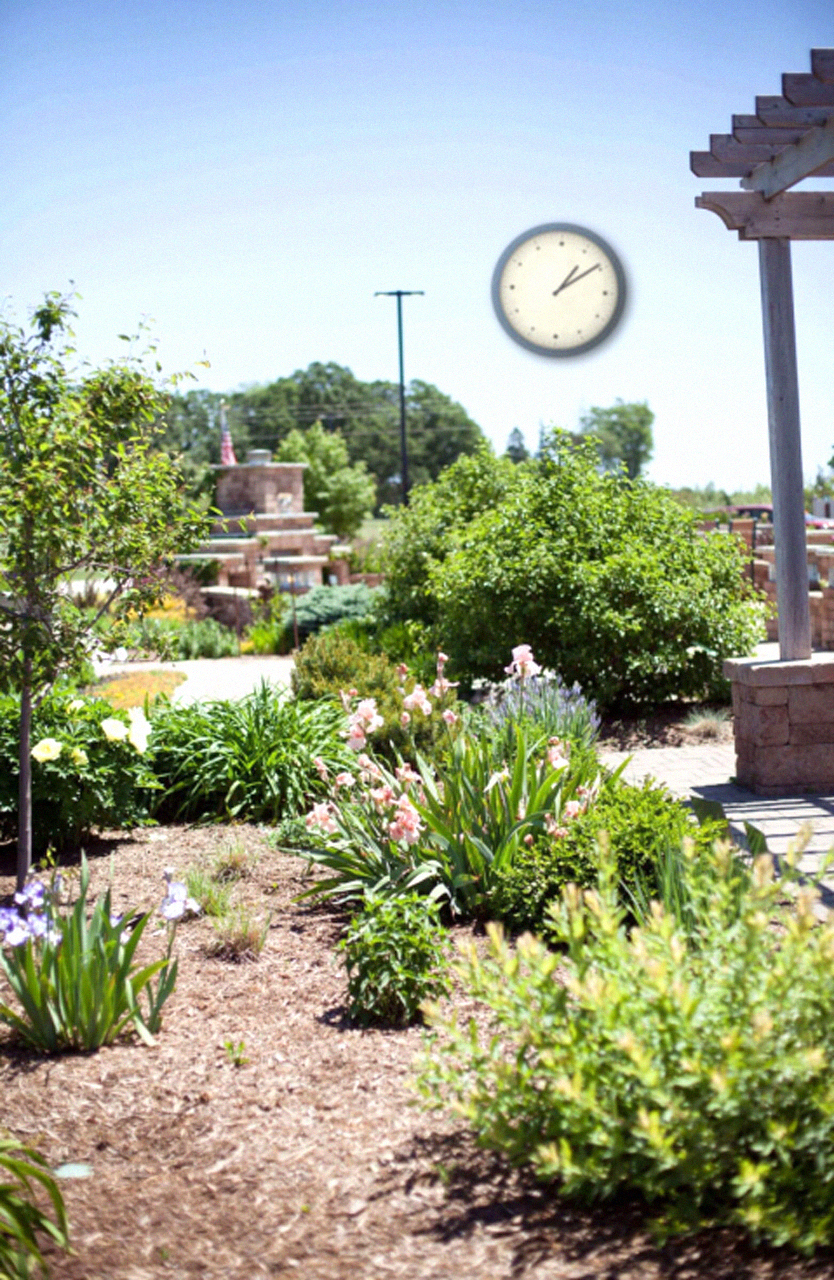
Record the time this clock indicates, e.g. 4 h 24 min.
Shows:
1 h 09 min
